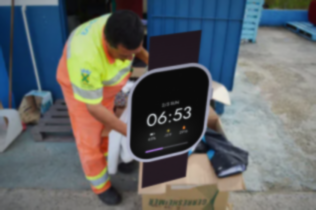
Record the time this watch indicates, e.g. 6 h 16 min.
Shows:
6 h 53 min
